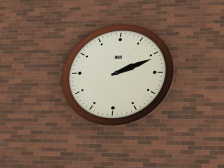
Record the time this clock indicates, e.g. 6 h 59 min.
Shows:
2 h 11 min
